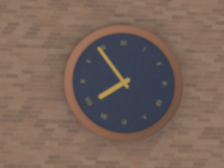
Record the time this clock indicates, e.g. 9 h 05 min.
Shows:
7 h 54 min
